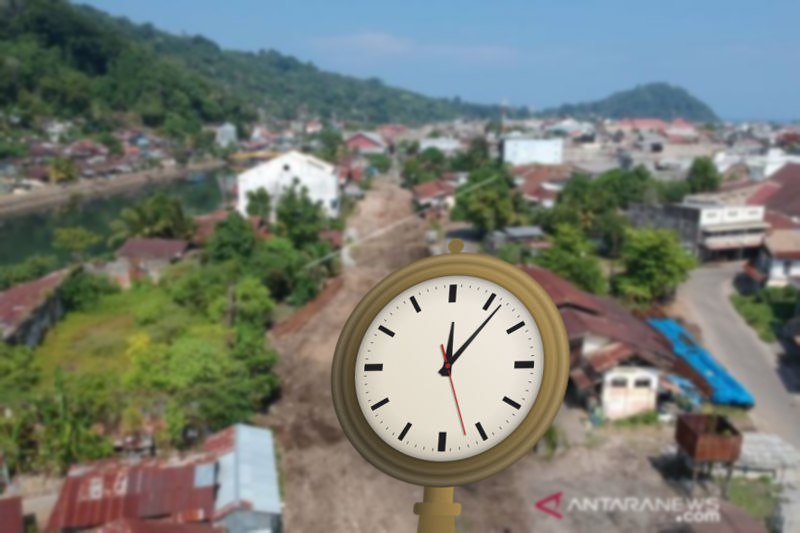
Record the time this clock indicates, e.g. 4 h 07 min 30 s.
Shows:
12 h 06 min 27 s
